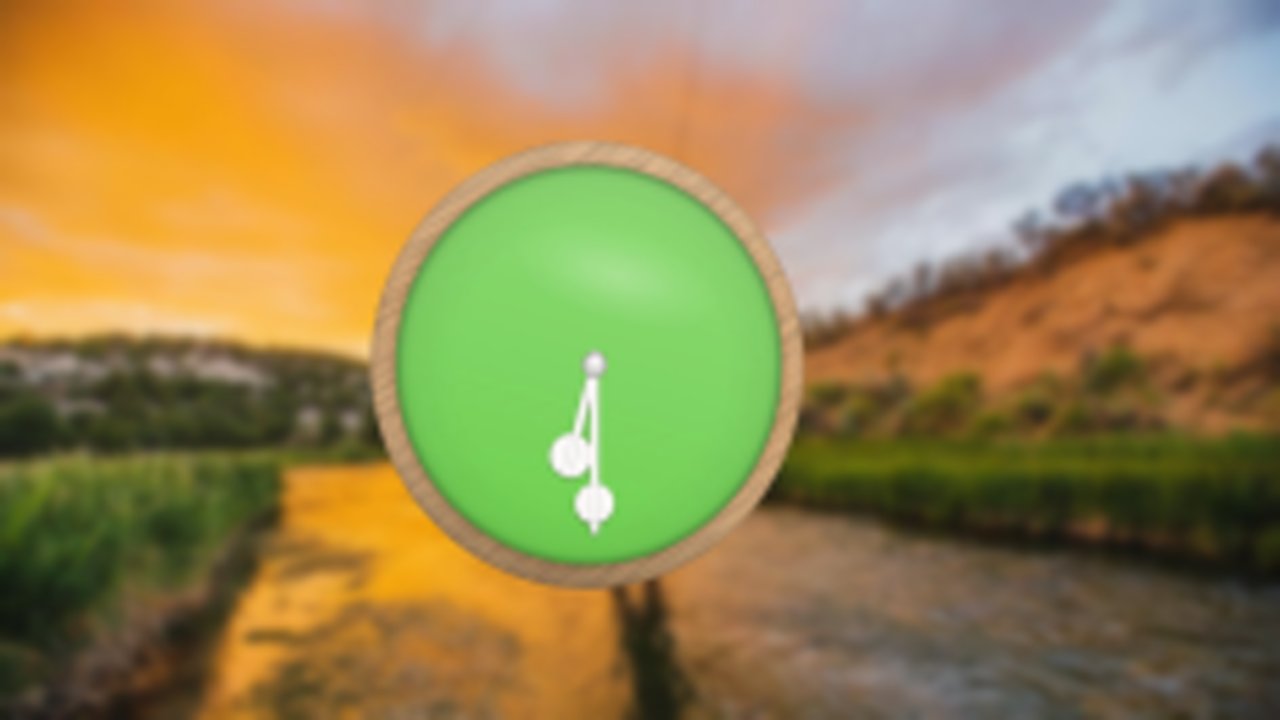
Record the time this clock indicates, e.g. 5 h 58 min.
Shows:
6 h 30 min
